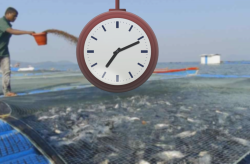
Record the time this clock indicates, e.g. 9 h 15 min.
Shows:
7 h 11 min
